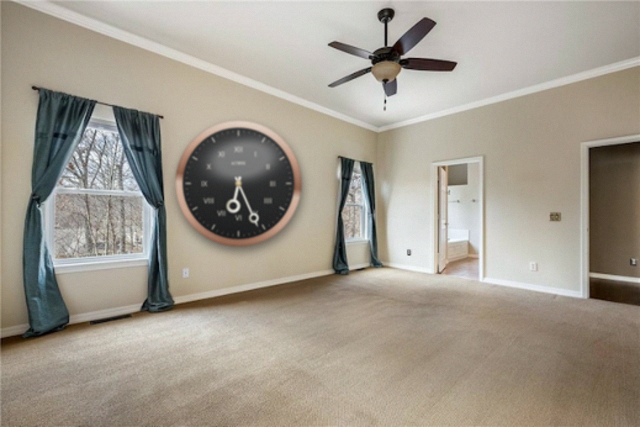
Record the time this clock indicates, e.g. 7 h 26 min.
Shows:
6 h 26 min
